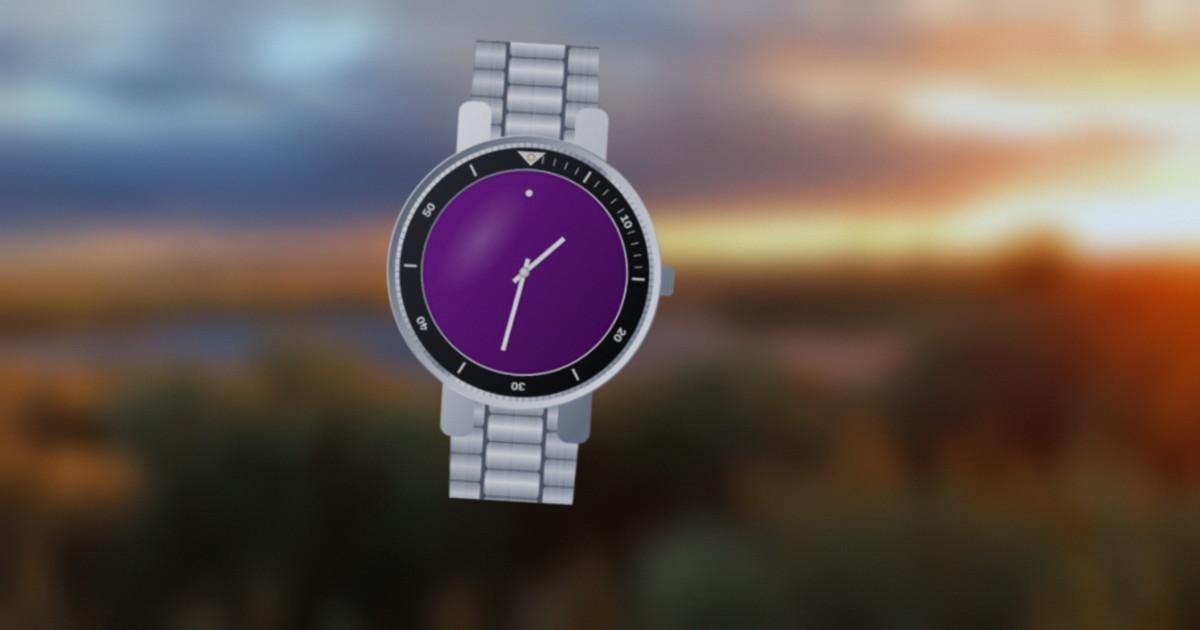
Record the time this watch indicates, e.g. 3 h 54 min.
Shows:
1 h 32 min
